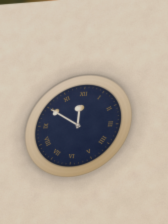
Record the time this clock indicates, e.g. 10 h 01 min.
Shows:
11 h 50 min
